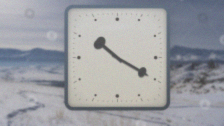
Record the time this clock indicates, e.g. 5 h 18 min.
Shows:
10 h 20 min
